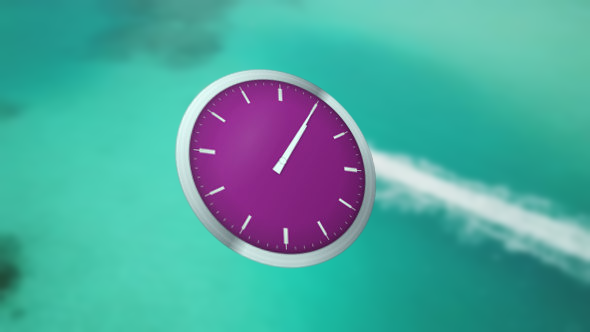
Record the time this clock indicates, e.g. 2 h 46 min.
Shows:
1 h 05 min
